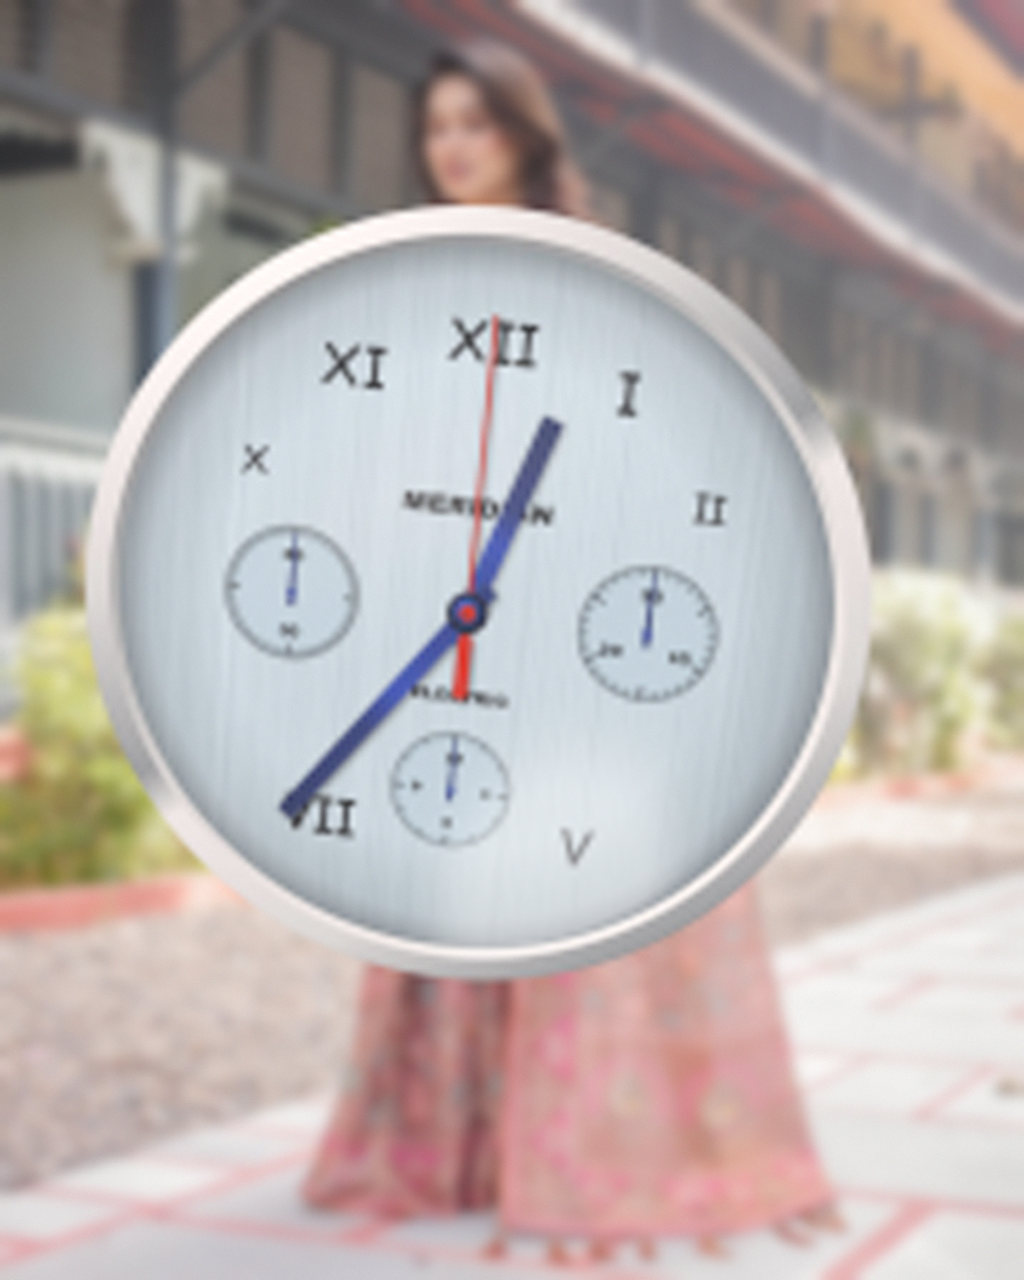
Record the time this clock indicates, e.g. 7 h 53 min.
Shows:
12 h 36 min
